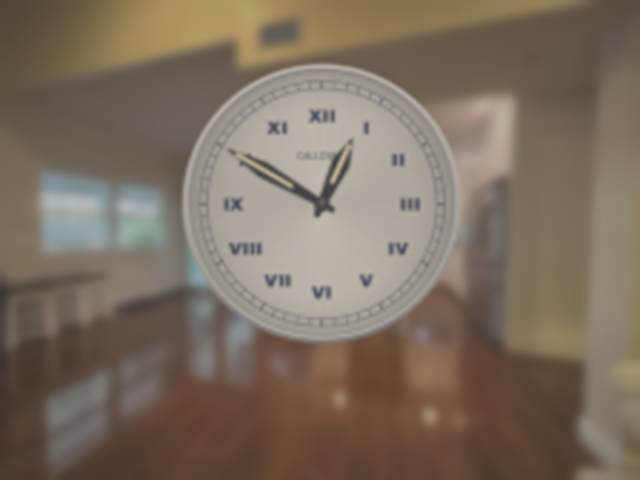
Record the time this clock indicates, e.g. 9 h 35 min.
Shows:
12 h 50 min
